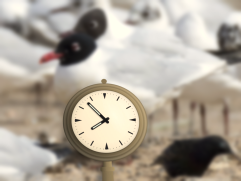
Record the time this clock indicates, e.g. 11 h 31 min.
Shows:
7 h 53 min
